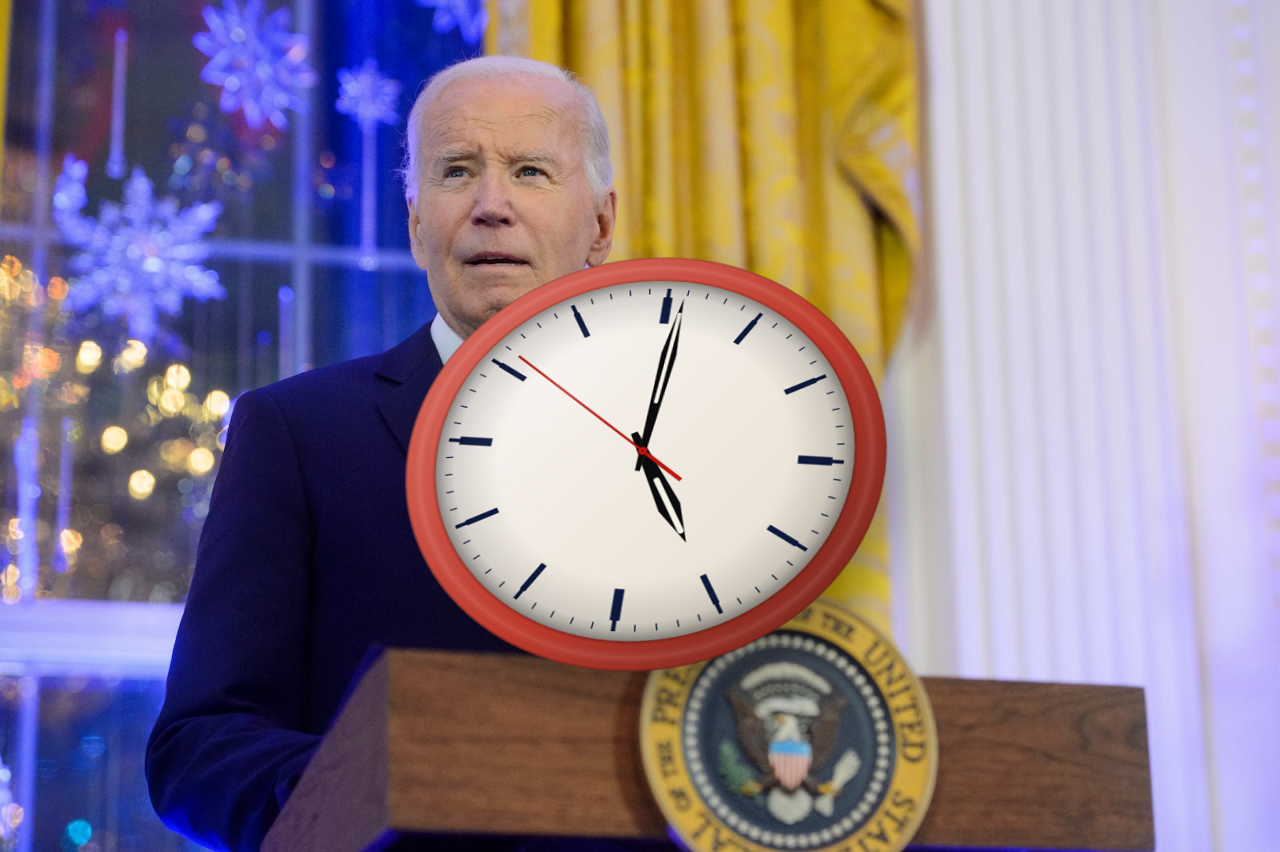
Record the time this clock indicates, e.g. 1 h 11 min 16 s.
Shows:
5 h 00 min 51 s
